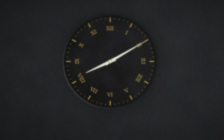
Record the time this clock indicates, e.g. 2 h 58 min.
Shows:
8 h 10 min
